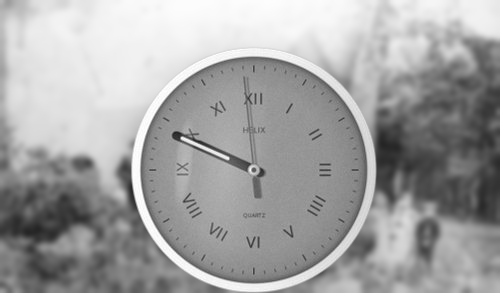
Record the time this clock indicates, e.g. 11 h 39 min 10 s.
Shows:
9 h 48 min 59 s
